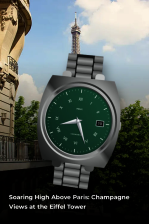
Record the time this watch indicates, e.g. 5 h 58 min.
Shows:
8 h 26 min
